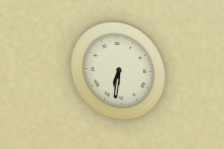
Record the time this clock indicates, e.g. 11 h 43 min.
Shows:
6 h 32 min
